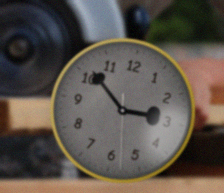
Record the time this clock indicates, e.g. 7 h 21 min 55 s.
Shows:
2 h 51 min 28 s
